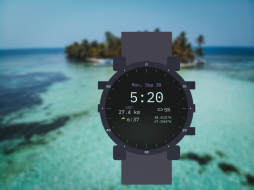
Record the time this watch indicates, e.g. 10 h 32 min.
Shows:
5 h 20 min
